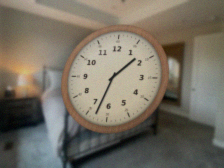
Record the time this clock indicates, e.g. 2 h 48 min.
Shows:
1 h 33 min
